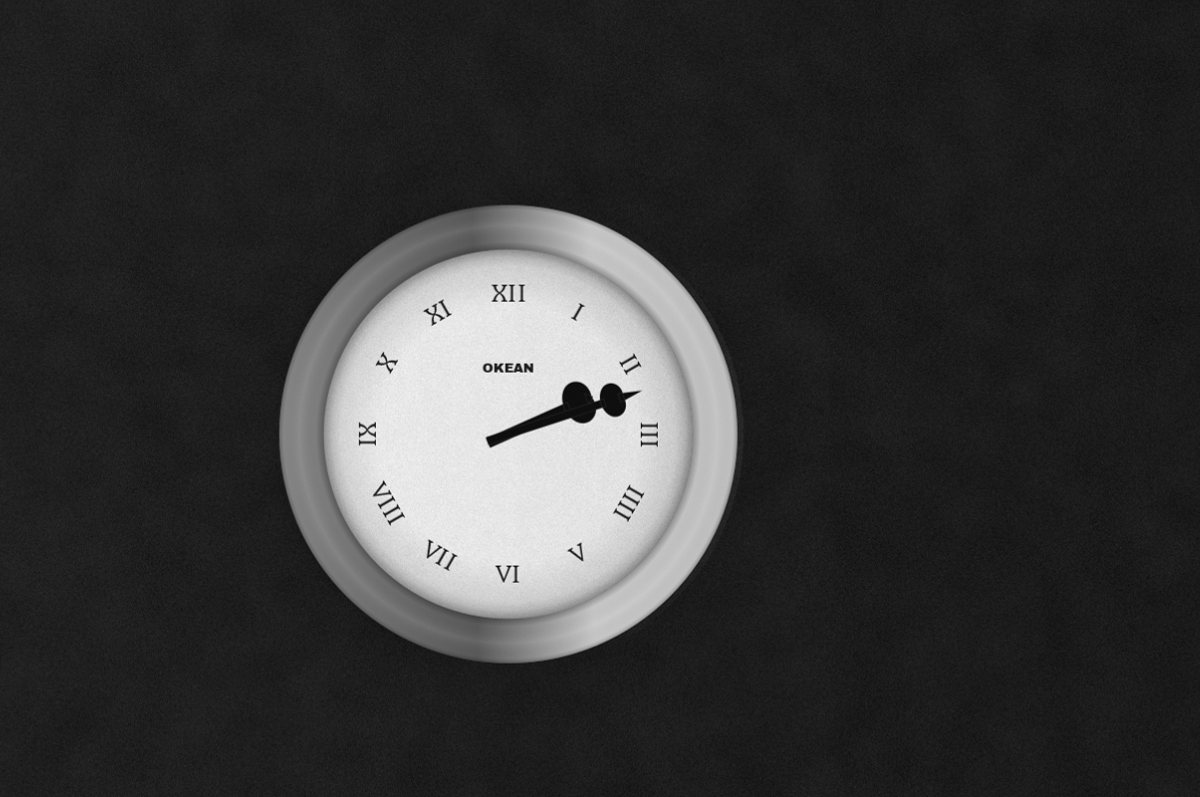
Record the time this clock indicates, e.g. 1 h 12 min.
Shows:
2 h 12 min
